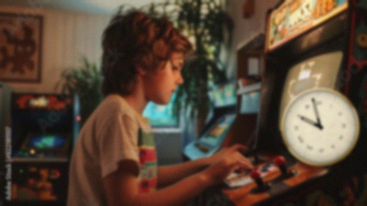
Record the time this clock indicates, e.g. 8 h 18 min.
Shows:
9 h 58 min
